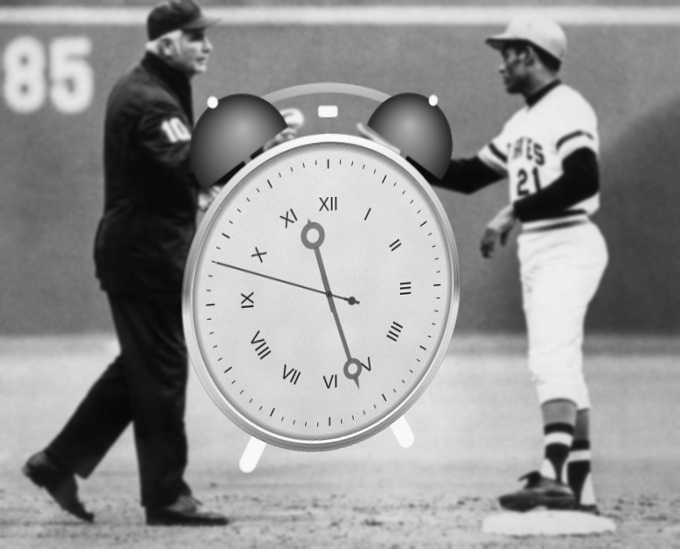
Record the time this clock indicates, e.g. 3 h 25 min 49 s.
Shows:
11 h 26 min 48 s
